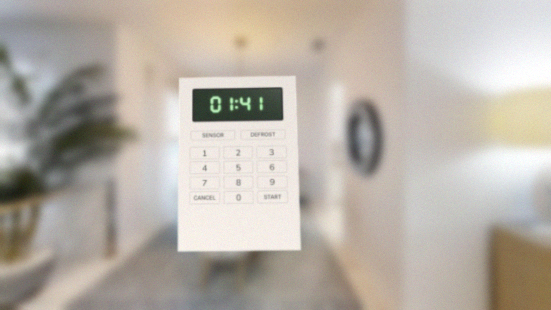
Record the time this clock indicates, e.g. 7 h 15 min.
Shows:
1 h 41 min
